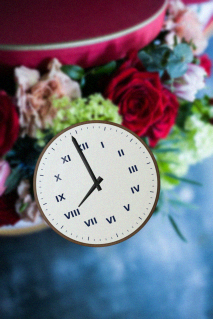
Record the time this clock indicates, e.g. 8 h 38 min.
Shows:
7 h 59 min
